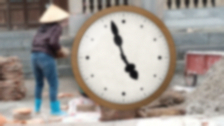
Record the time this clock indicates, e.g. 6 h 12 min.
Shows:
4 h 57 min
